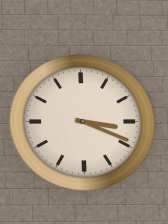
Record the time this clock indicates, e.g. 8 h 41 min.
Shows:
3 h 19 min
